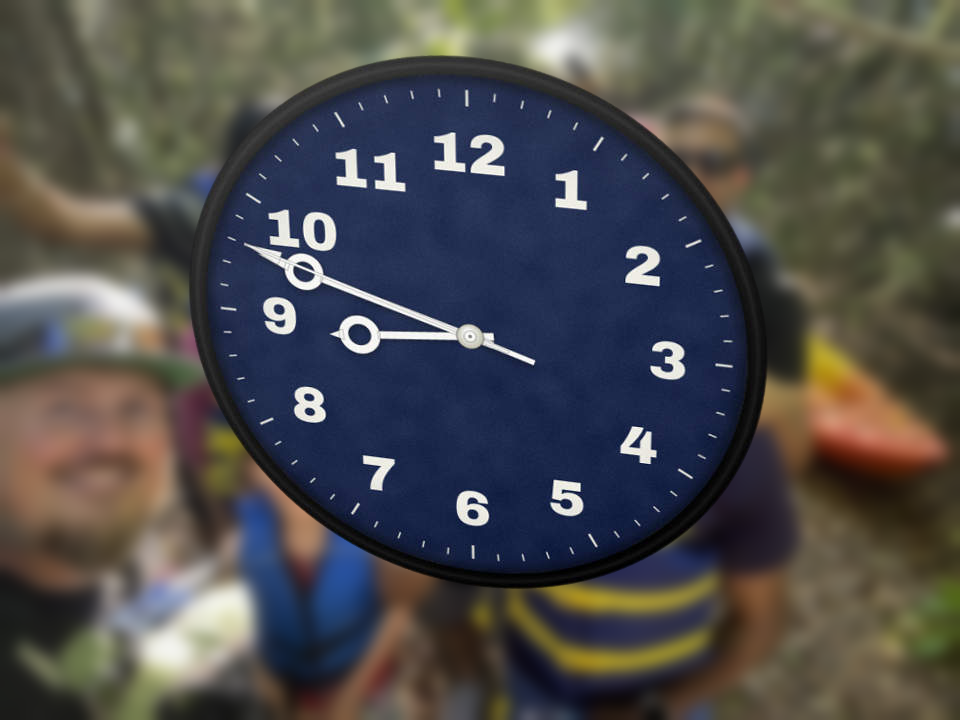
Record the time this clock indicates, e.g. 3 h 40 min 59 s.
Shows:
8 h 47 min 48 s
